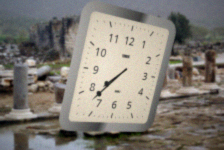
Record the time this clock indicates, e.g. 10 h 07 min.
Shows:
7 h 37 min
